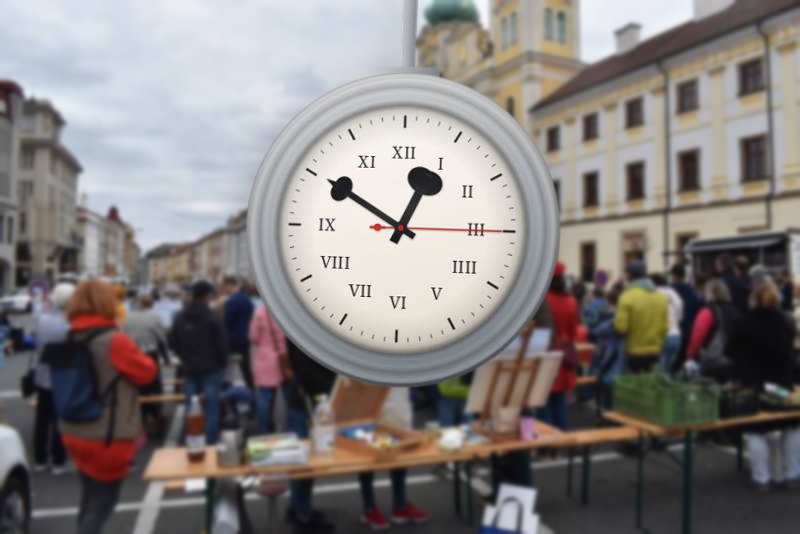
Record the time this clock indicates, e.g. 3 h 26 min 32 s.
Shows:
12 h 50 min 15 s
